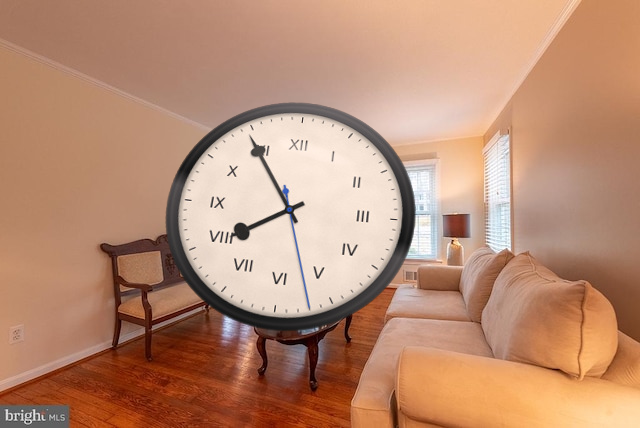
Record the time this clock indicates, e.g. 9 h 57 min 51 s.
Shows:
7 h 54 min 27 s
